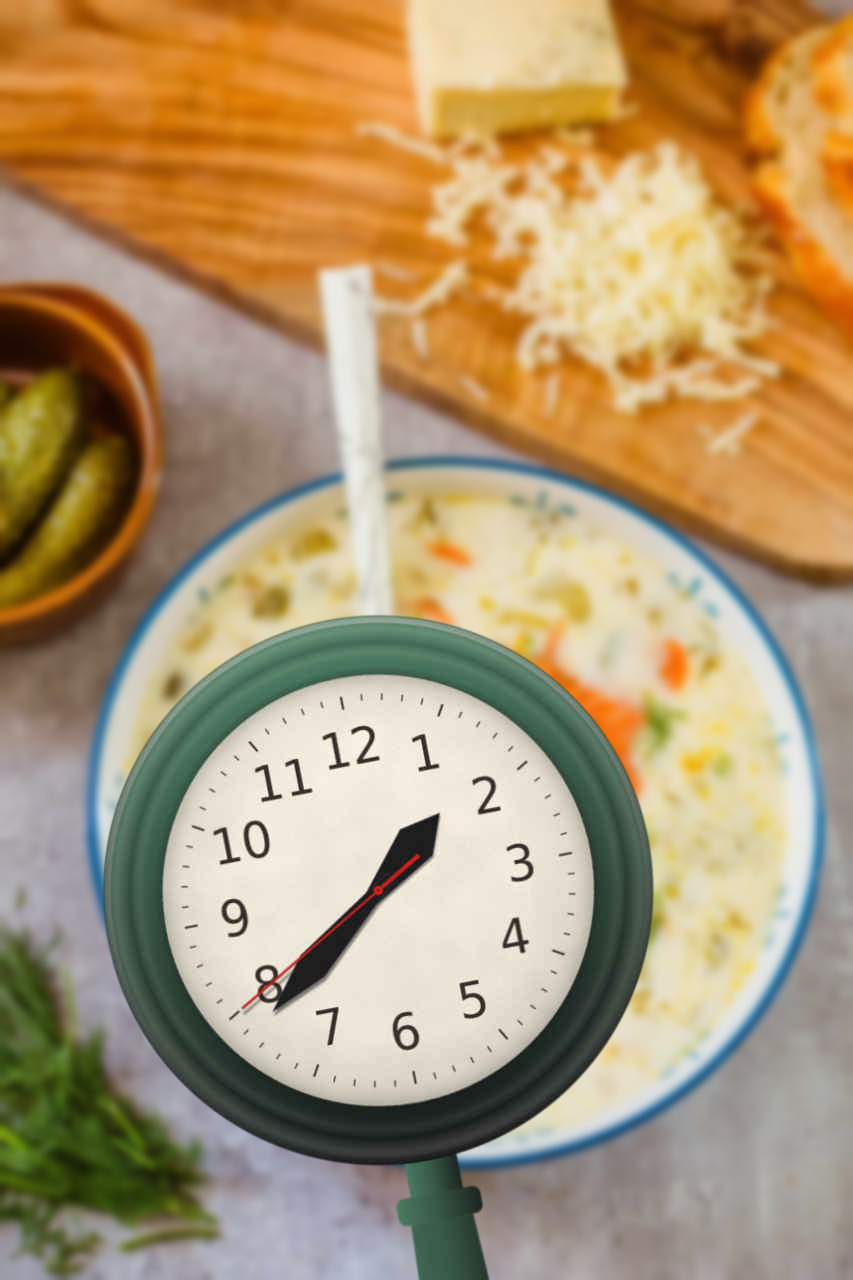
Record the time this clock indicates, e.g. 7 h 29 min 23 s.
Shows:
1 h 38 min 40 s
